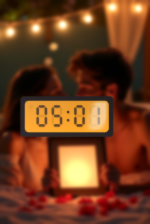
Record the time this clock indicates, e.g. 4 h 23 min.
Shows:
5 h 01 min
